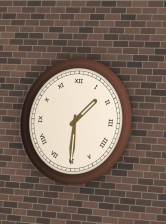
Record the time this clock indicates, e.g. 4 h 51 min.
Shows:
1 h 30 min
